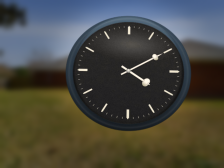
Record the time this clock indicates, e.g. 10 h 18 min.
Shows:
4 h 10 min
